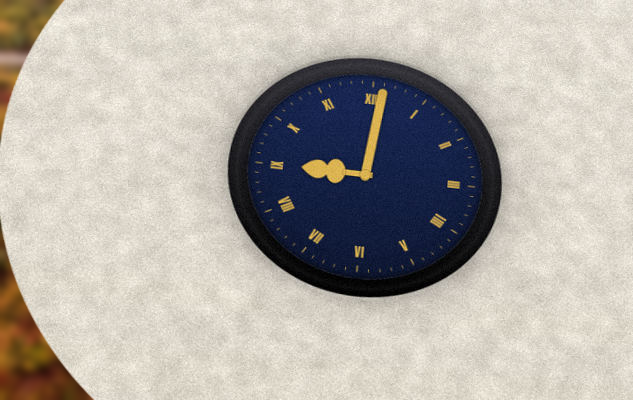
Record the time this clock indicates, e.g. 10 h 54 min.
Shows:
9 h 01 min
